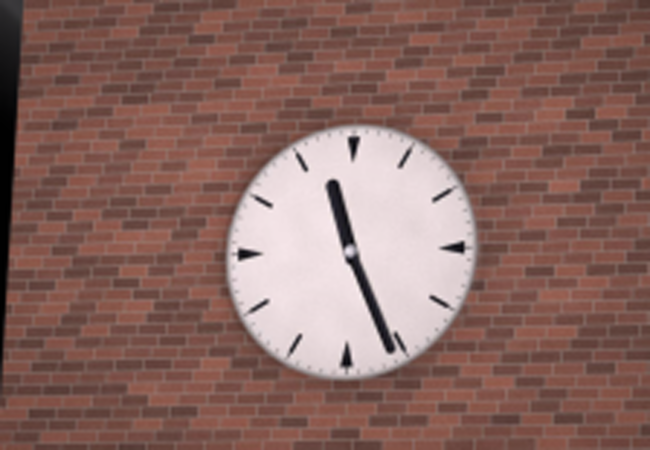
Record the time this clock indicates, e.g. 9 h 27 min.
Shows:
11 h 26 min
